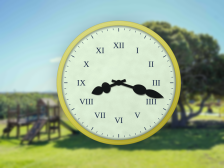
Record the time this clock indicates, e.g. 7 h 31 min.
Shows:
8 h 18 min
